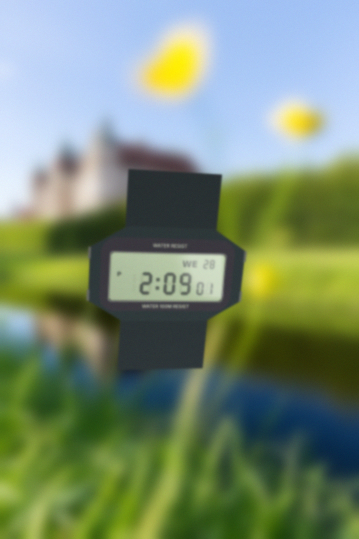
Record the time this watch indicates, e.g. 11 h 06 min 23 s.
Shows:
2 h 09 min 01 s
